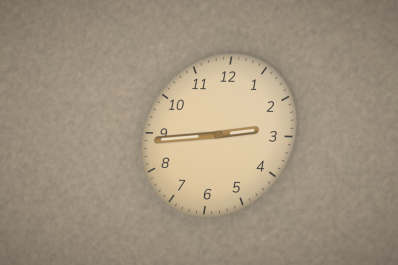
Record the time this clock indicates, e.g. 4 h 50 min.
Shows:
2 h 44 min
